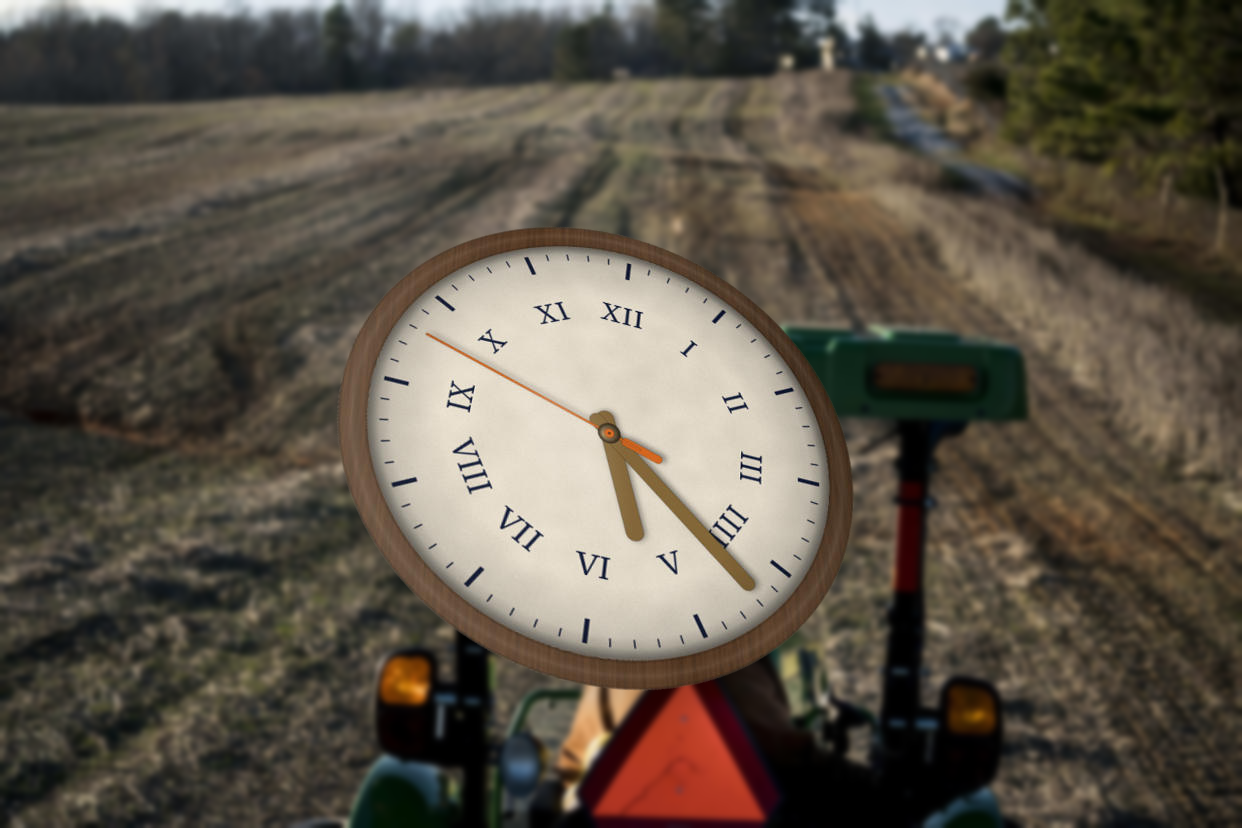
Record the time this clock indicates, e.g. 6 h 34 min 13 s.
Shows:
5 h 21 min 48 s
